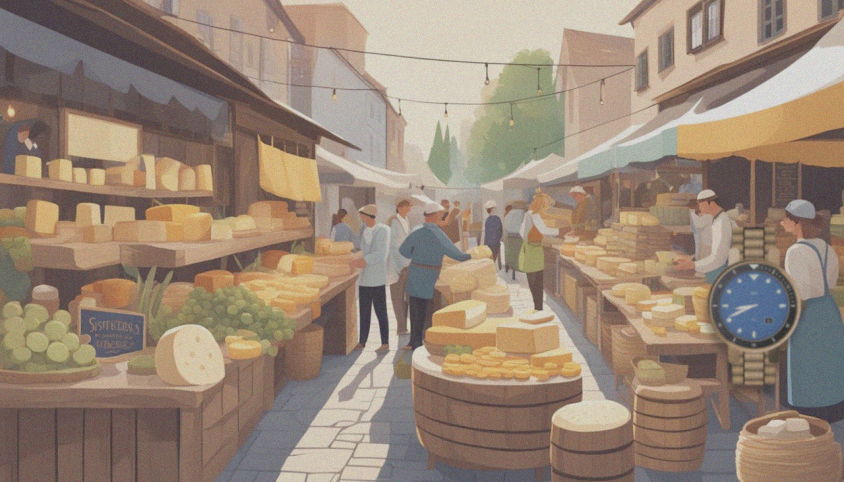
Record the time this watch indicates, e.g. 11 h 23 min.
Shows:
8 h 41 min
